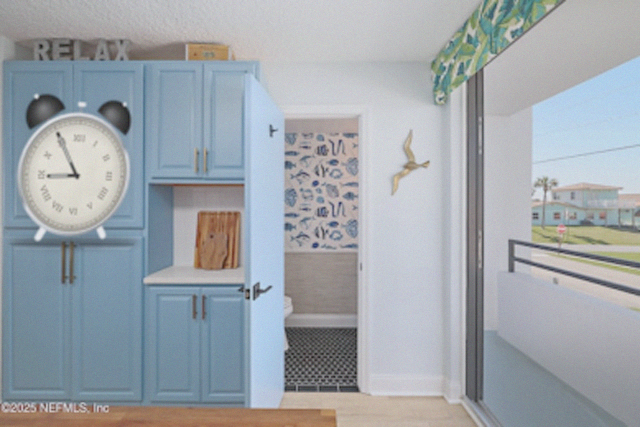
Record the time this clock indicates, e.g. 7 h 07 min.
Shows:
8 h 55 min
